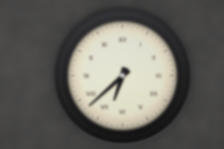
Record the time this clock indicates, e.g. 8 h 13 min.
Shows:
6 h 38 min
